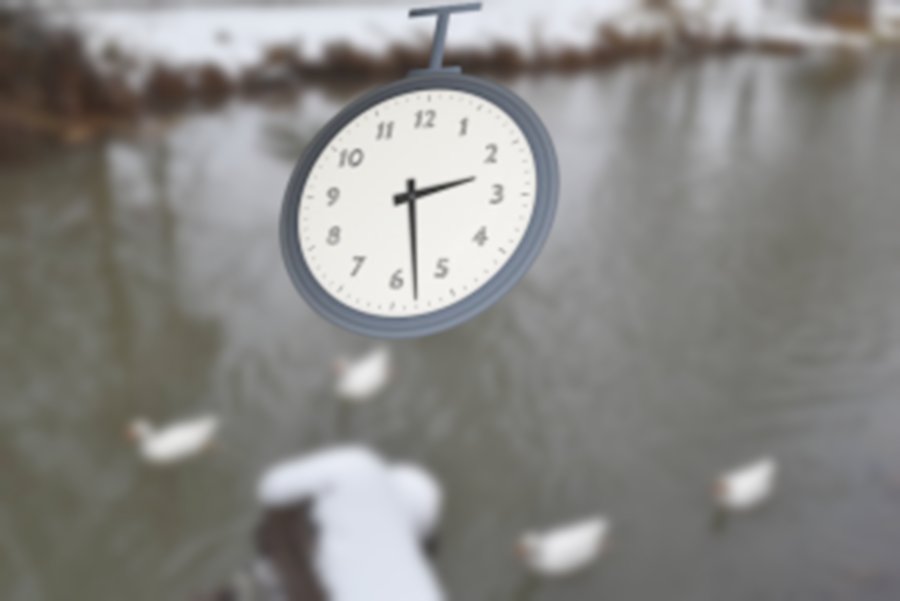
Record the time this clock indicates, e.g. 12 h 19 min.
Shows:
2 h 28 min
